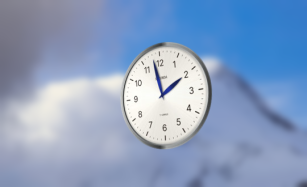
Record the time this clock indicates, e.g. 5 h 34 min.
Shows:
1 h 58 min
